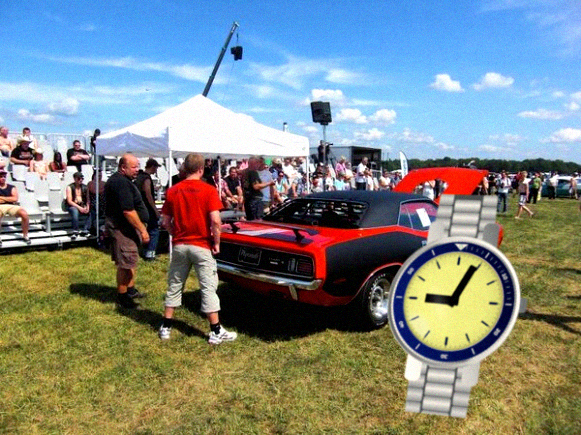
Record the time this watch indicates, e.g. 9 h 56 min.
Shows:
9 h 04 min
